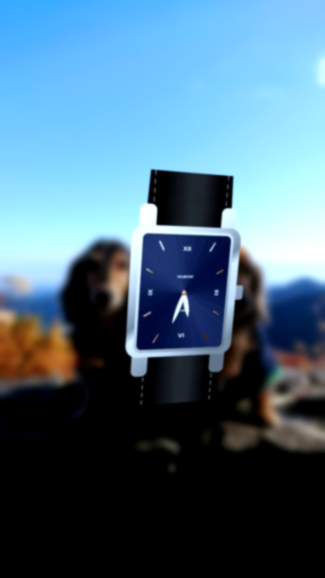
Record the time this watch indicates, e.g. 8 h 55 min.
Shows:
5 h 33 min
